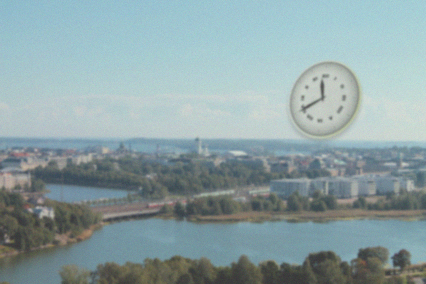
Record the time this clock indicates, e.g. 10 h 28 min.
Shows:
11 h 40 min
